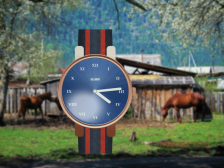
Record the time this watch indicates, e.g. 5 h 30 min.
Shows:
4 h 14 min
